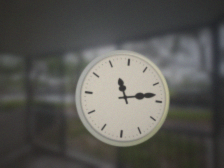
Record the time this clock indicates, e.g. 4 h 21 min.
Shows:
11 h 13 min
